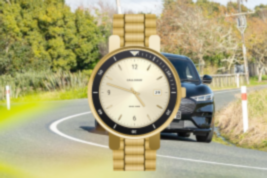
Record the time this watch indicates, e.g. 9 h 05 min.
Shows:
4 h 48 min
